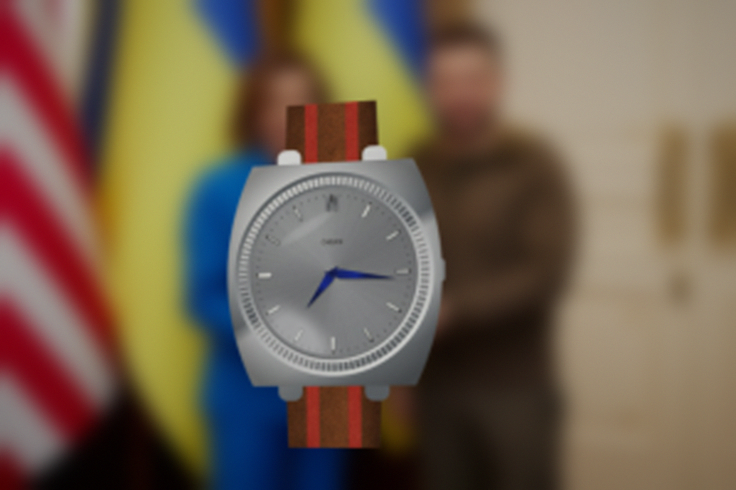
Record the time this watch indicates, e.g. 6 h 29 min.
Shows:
7 h 16 min
